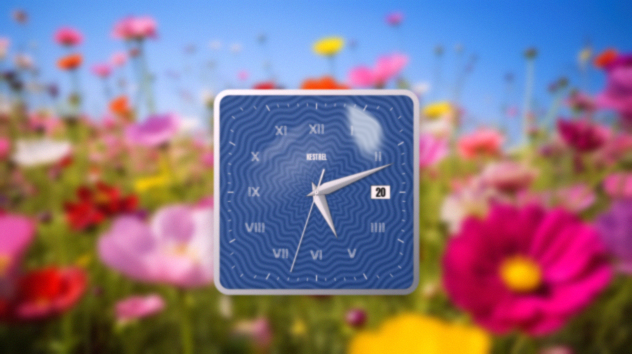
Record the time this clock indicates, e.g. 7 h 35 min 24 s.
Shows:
5 h 11 min 33 s
